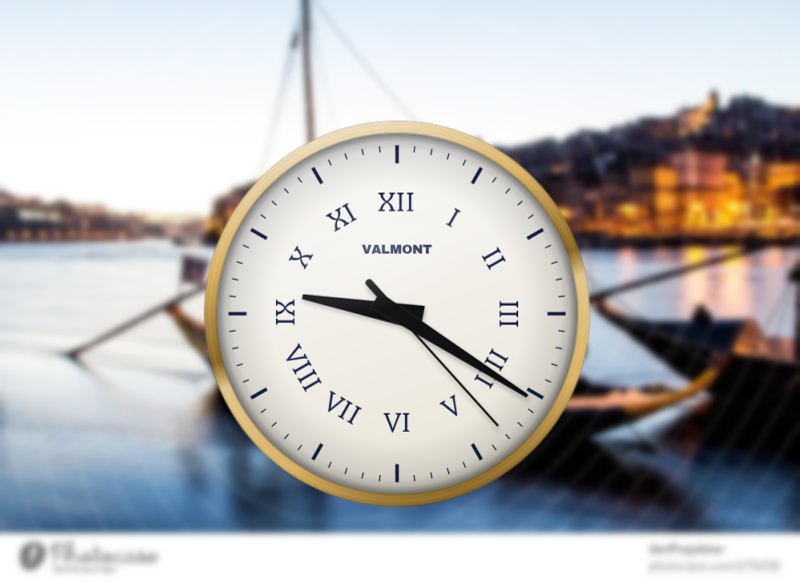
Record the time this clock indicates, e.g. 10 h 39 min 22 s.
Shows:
9 h 20 min 23 s
